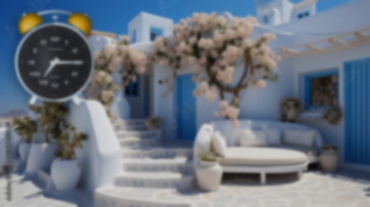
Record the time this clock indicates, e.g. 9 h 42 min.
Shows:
7 h 15 min
